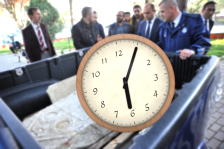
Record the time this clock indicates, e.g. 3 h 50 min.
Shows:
6 h 05 min
